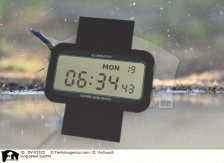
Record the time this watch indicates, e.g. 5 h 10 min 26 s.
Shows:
6 h 34 min 43 s
